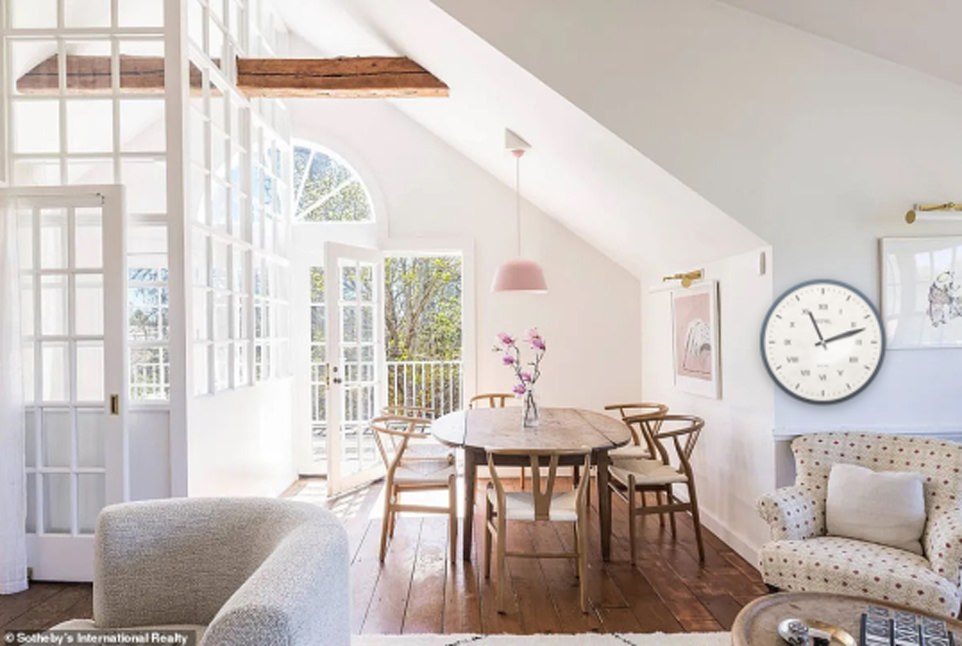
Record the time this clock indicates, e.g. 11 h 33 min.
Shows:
11 h 12 min
